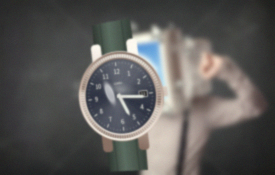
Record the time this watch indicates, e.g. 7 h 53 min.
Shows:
5 h 16 min
